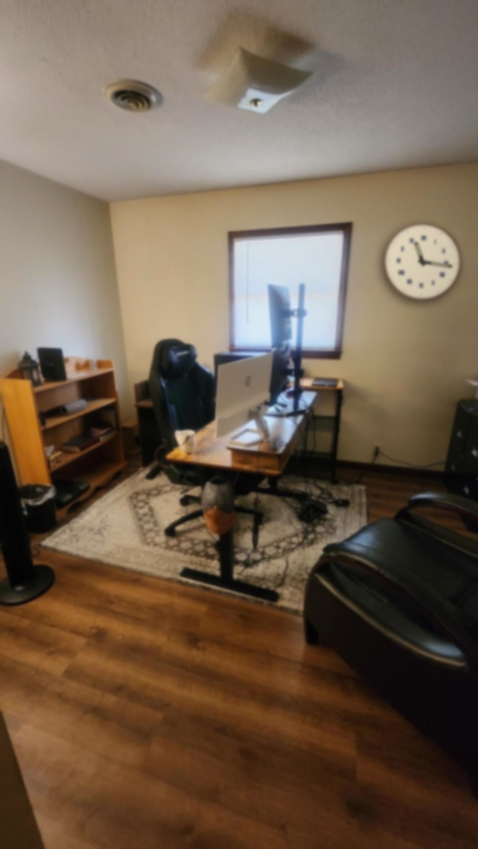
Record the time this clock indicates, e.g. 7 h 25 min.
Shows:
11 h 16 min
